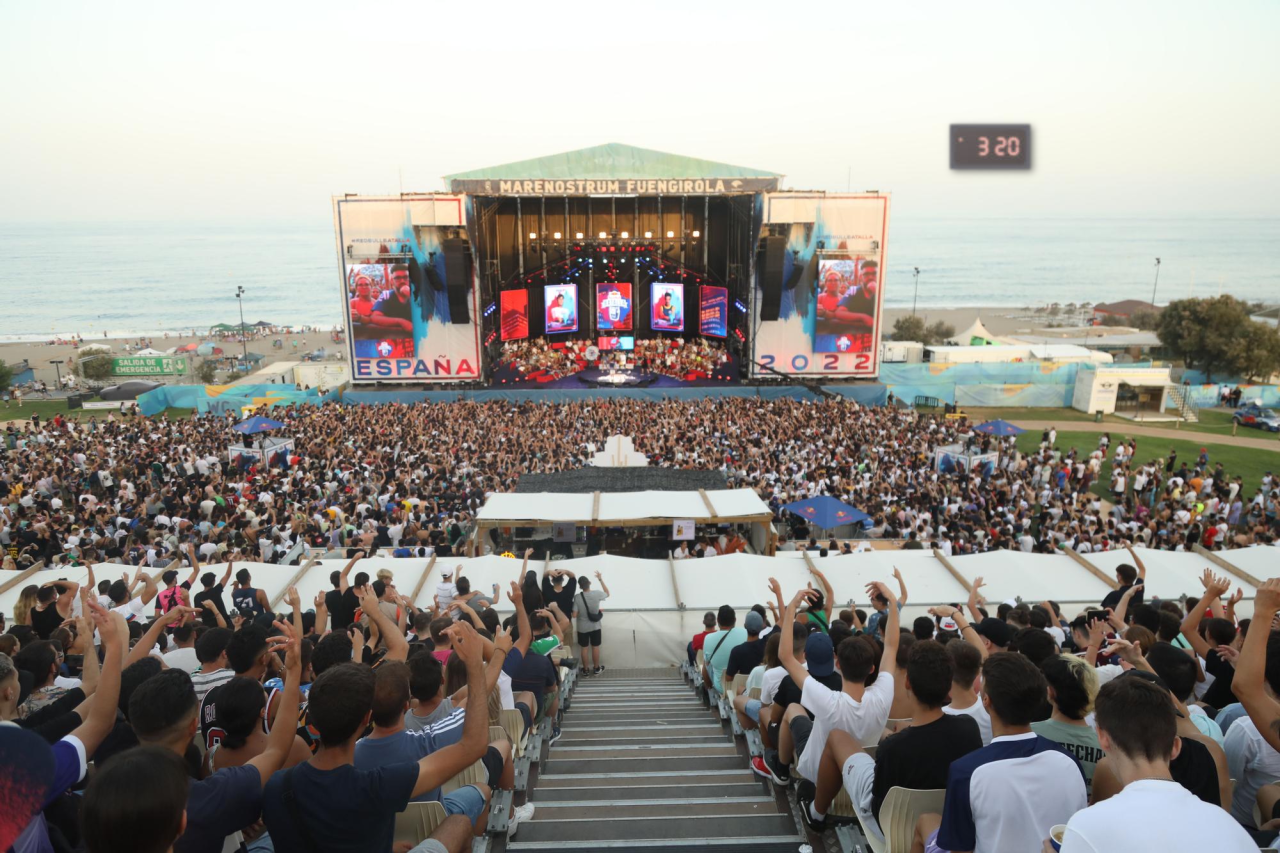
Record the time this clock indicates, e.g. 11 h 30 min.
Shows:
3 h 20 min
